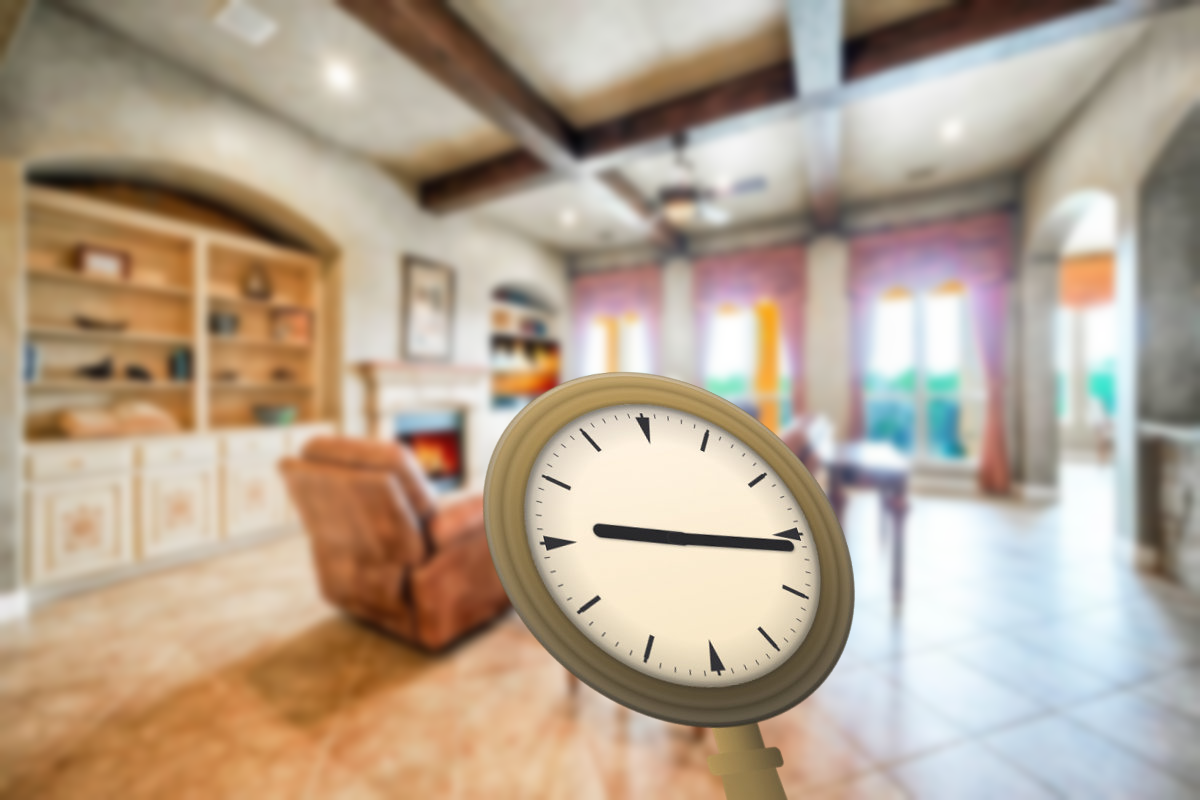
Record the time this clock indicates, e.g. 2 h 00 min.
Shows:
9 h 16 min
